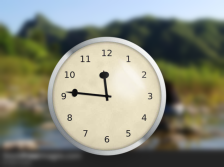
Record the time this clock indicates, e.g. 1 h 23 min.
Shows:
11 h 46 min
